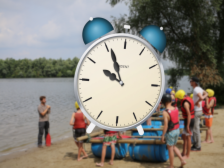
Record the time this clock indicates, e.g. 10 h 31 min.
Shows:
9 h 56 min
